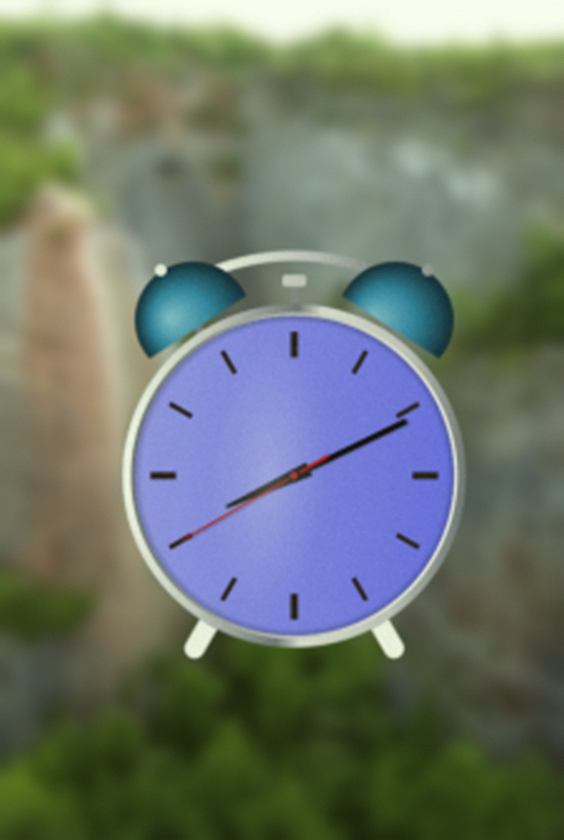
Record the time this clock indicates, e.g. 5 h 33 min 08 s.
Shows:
8 h 10 min 40 s
